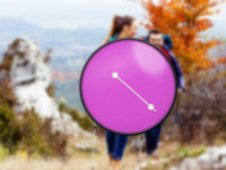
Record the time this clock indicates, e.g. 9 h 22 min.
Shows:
10 h 22 min
